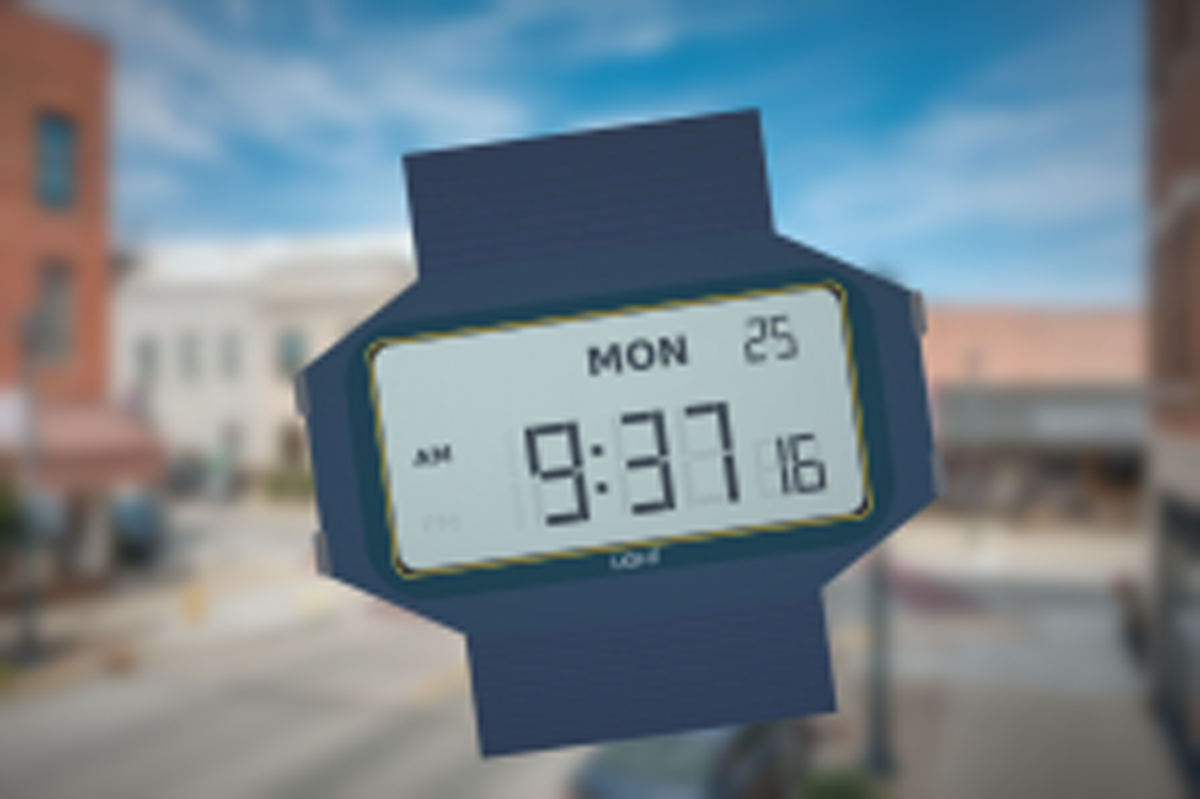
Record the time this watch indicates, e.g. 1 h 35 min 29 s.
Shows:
9 h 37 min 16 s
